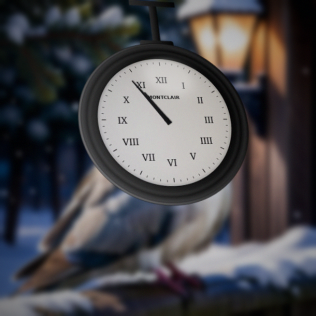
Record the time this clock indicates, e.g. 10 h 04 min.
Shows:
10 h 54 min
